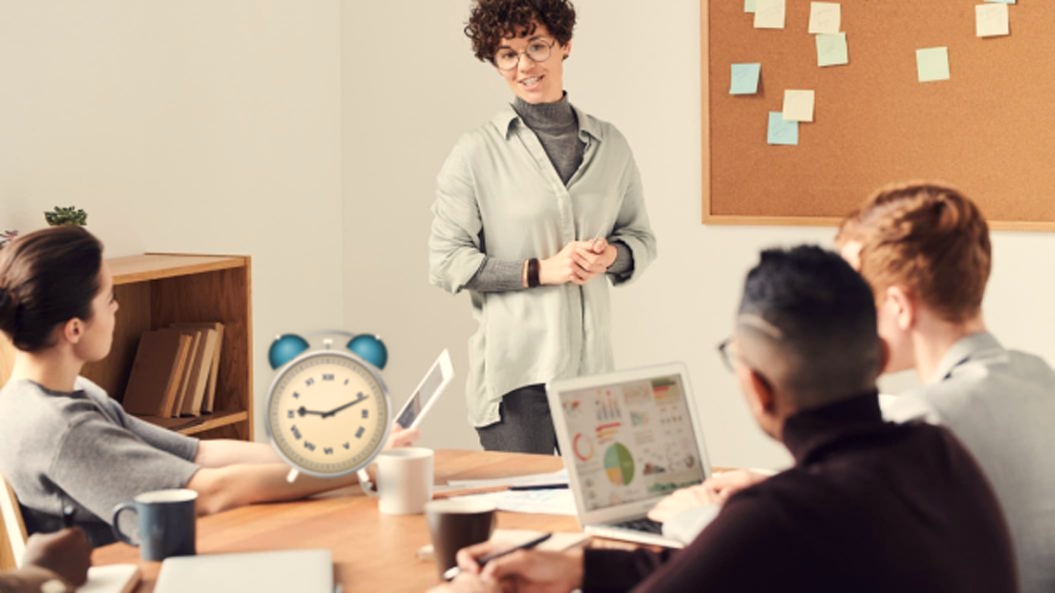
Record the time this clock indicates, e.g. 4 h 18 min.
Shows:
9 h 11 min
